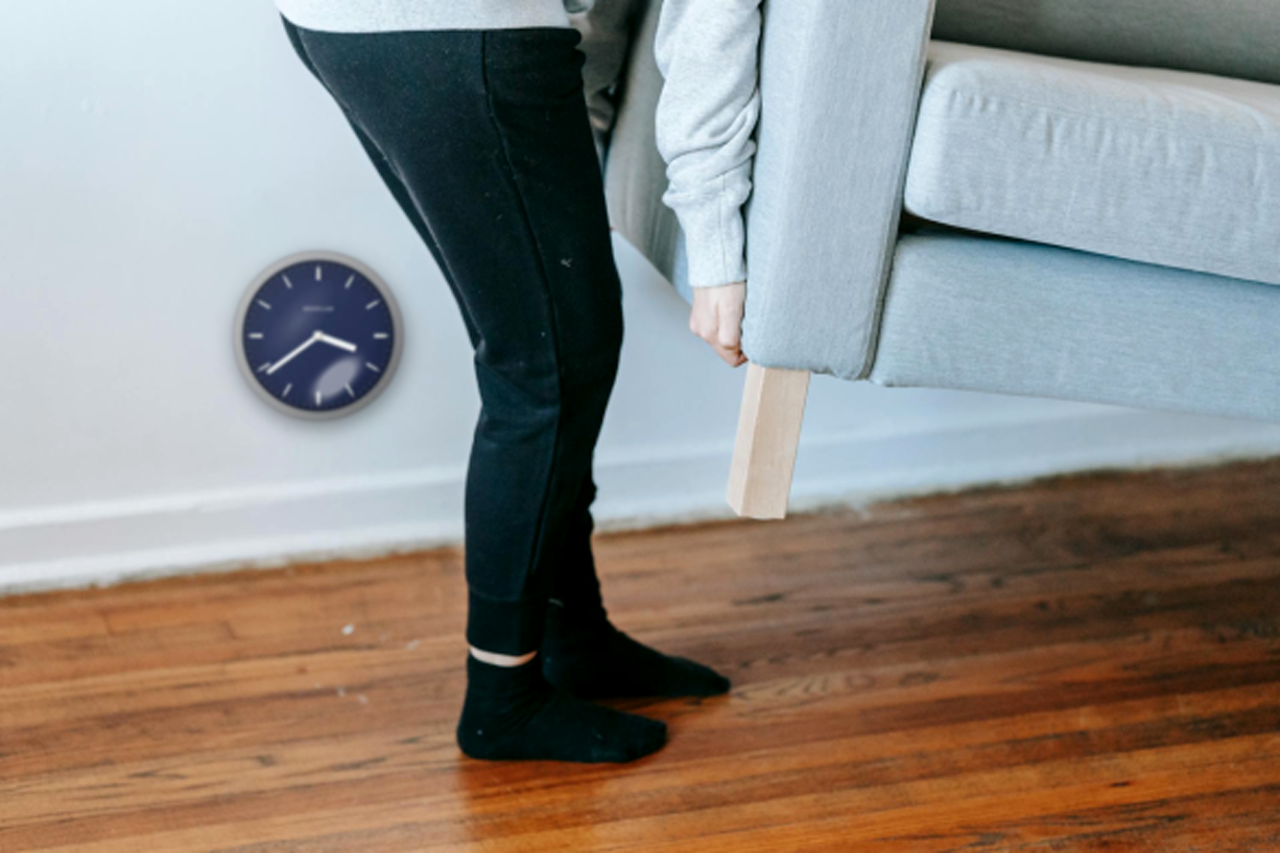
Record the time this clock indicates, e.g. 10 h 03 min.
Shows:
3 h 39 min
